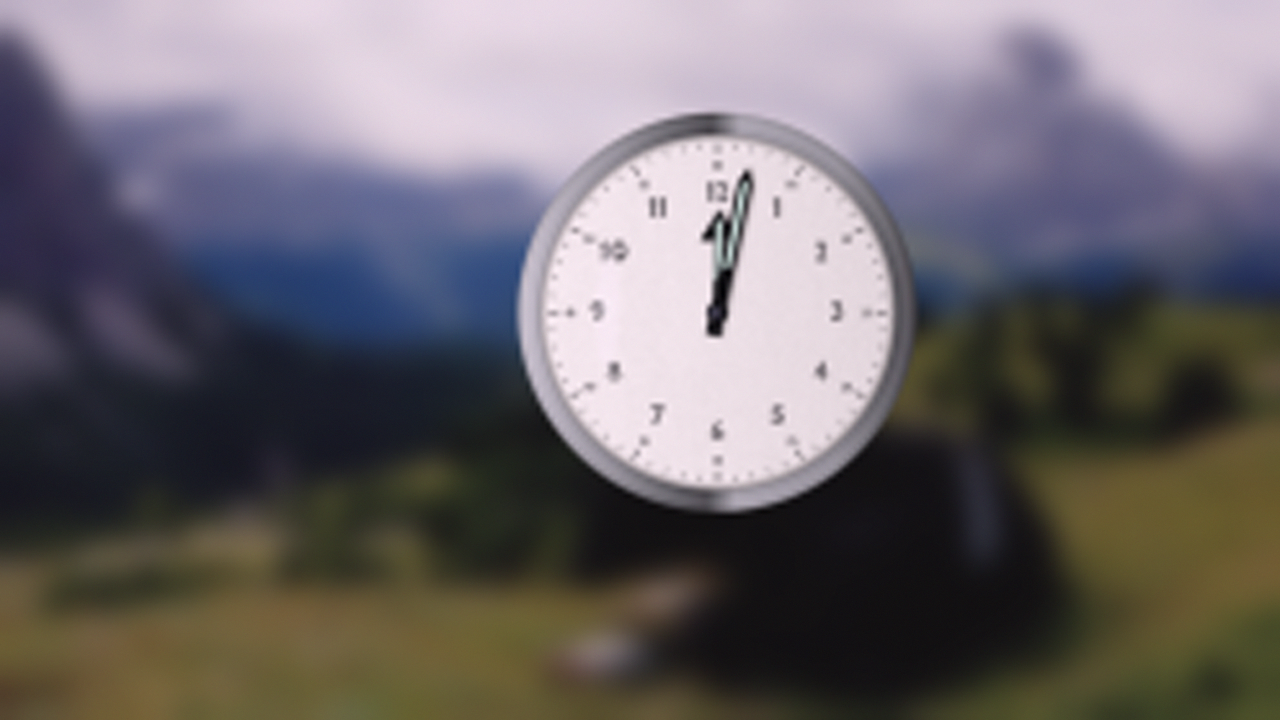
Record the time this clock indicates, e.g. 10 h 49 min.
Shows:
12 h 02 min
